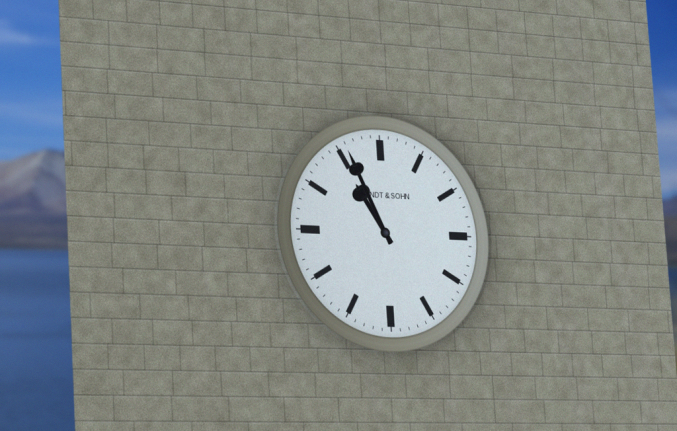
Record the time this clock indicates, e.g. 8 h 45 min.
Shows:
10 h 56 min
